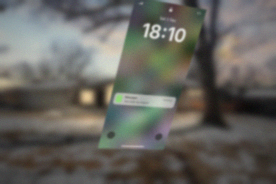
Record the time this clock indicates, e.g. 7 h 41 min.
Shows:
18 h 10 min
